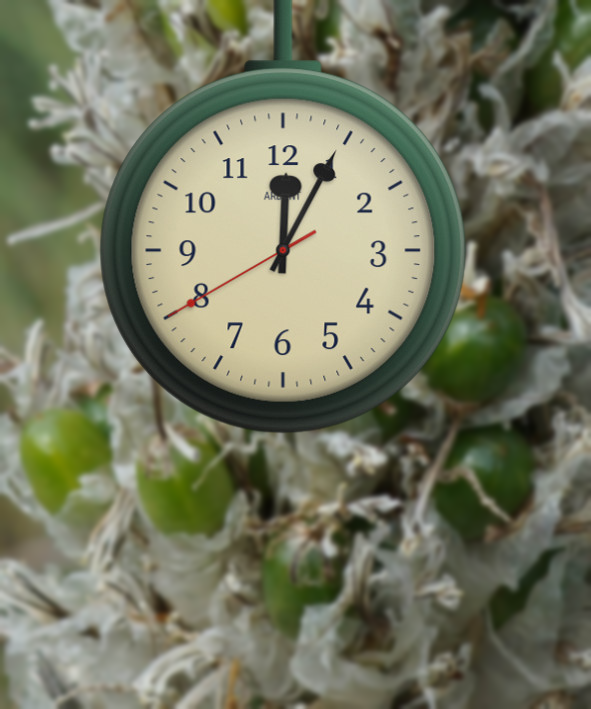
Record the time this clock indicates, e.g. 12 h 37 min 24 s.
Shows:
12 h 04 min 40 s
